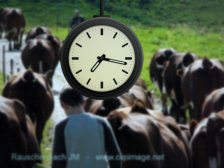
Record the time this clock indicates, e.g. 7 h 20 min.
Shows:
7 h 17 min
